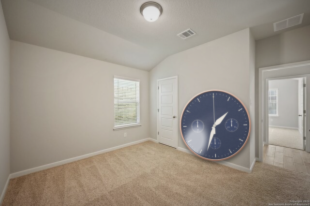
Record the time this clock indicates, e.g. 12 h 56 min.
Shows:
1 h 33 min
